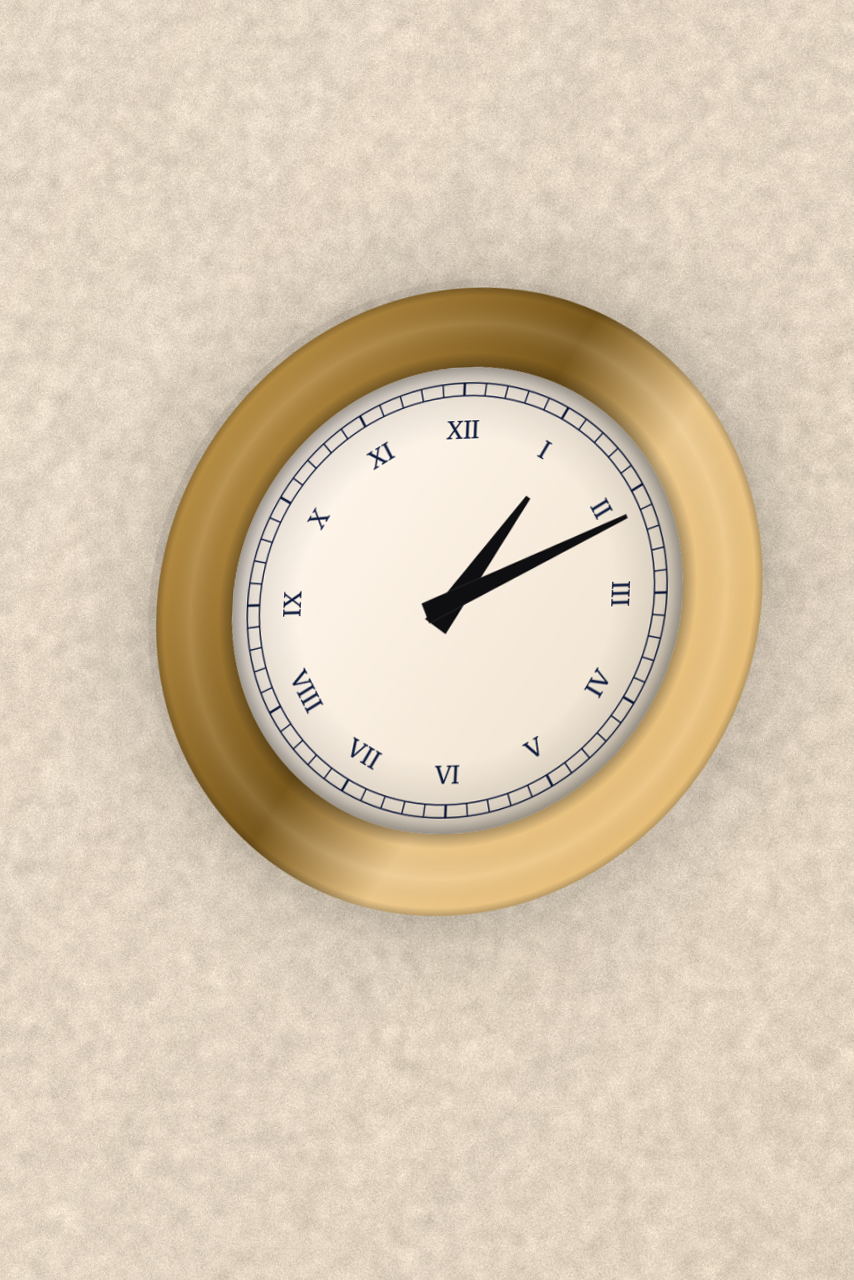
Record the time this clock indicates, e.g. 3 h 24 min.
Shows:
1 h 11 min
